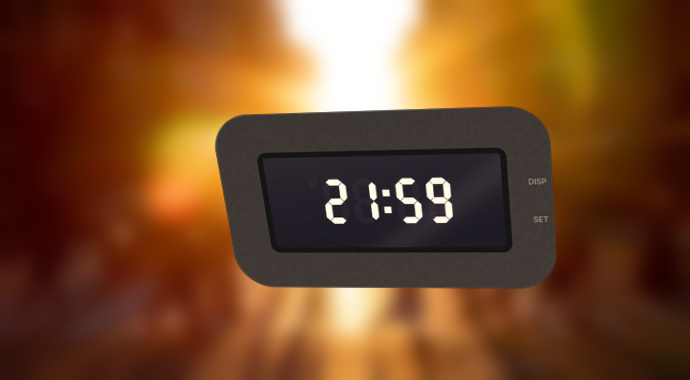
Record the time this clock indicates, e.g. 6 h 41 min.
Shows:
21 h 59 min
